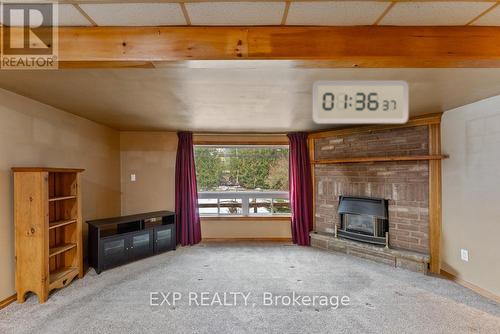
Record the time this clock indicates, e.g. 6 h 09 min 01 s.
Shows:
1 h 36 min 37 s
